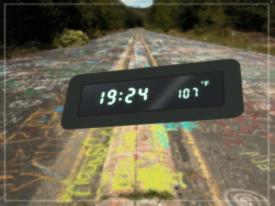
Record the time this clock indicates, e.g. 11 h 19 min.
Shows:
19 h 24 min
